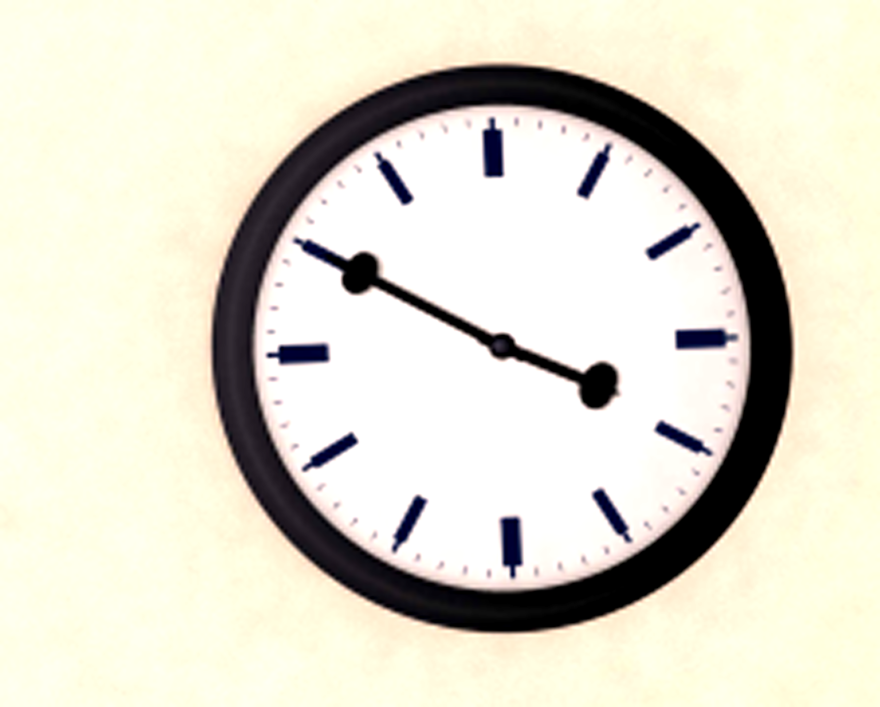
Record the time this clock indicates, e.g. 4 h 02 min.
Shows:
3 h 50 min
